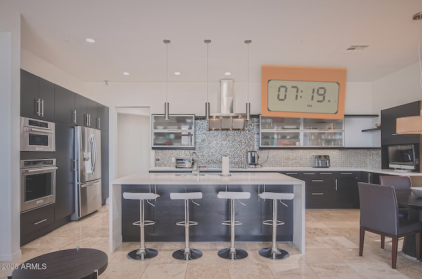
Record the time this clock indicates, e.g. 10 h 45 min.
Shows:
7 h 19 min
